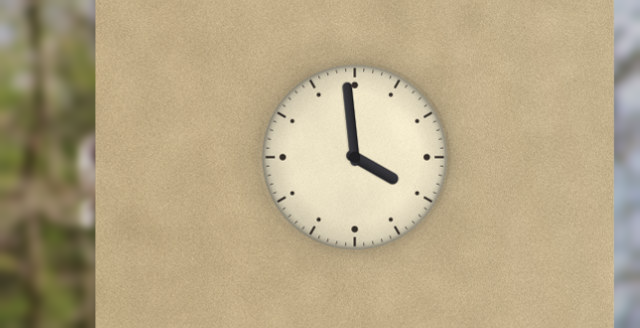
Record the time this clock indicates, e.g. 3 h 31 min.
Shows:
3 h 59 min
